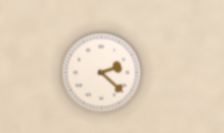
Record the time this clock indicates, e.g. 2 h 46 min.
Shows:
2 h 22 min
